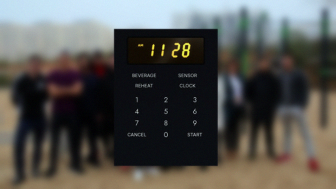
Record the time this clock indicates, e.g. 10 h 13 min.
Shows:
11 h 28 min
